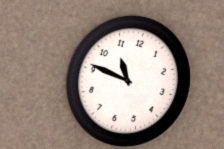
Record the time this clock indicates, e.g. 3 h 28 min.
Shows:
10 h 46 min
